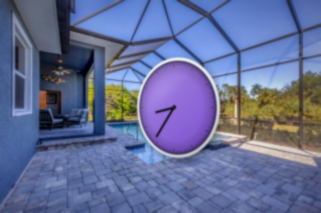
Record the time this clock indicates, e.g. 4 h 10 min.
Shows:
8 h 36 min
